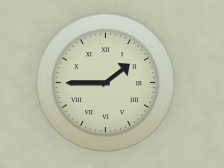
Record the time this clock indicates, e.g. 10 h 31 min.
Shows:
1 h 45 min
